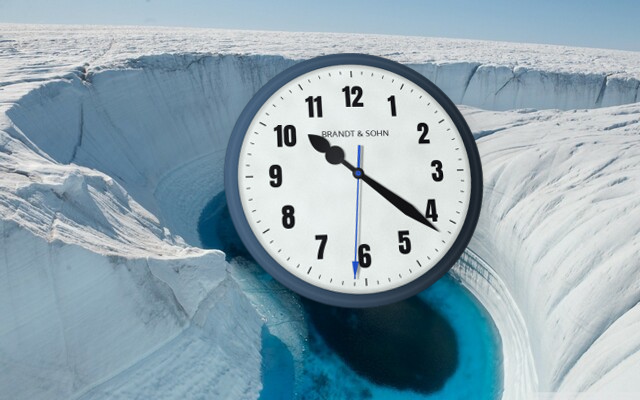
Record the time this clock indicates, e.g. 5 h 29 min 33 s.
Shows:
10 h 21 min 31 s
